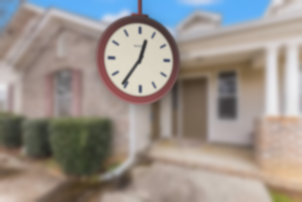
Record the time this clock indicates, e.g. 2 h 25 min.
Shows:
12 h 36 min
